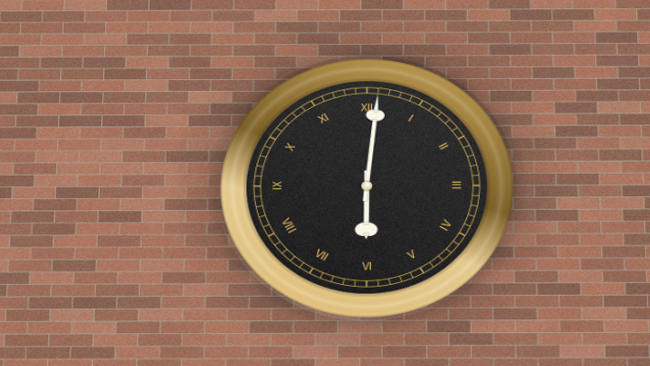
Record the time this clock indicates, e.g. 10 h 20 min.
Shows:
6 h 01 min
